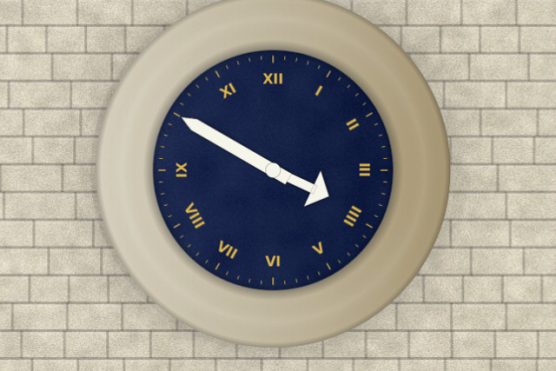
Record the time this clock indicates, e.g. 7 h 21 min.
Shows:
3 h 50 min
